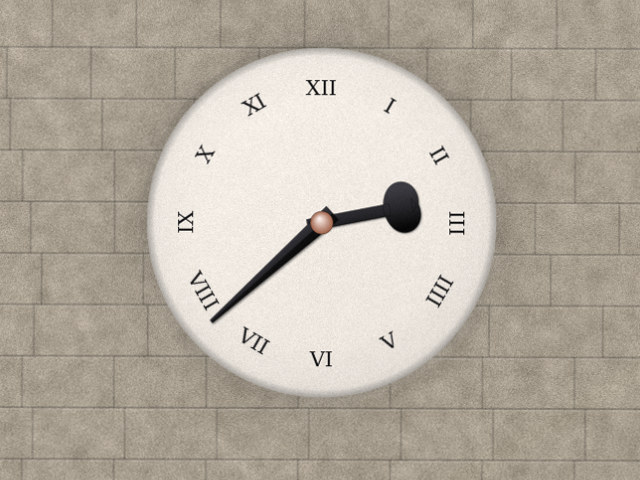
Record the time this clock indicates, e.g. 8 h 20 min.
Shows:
2 h 38 min
